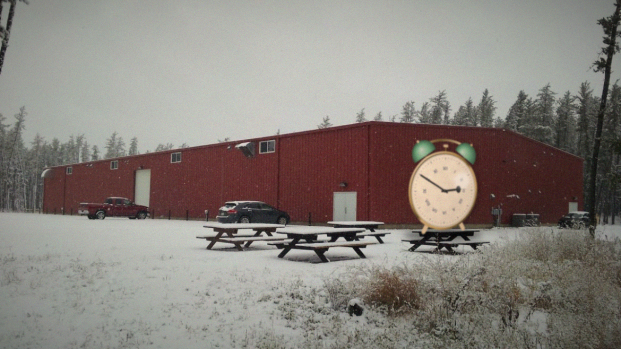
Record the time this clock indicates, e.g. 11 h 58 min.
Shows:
2 h 50 min
